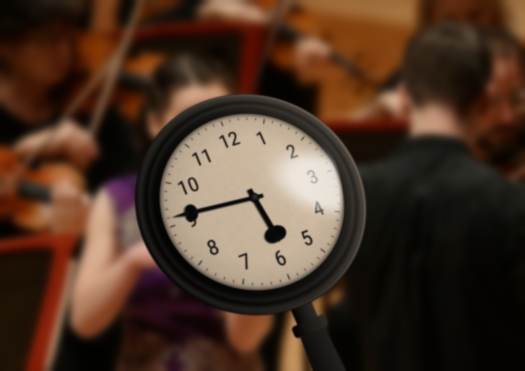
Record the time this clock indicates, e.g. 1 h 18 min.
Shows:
5 h 46 min
